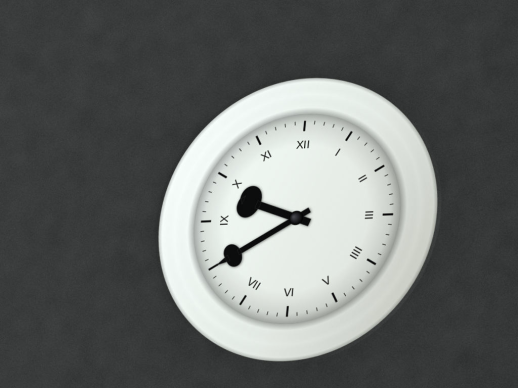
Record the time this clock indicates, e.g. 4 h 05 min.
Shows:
9 h 40 min
